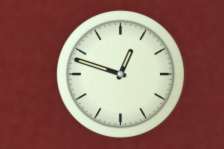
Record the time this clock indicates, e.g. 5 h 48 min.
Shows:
12 h 48 min
